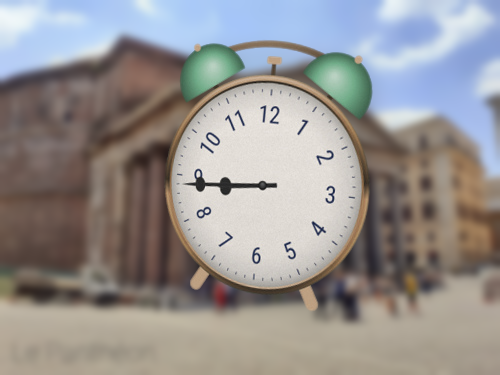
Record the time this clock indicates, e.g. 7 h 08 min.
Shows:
8 h 44 min
